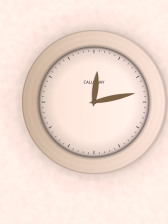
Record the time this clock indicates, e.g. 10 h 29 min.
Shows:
12 h 13 min
